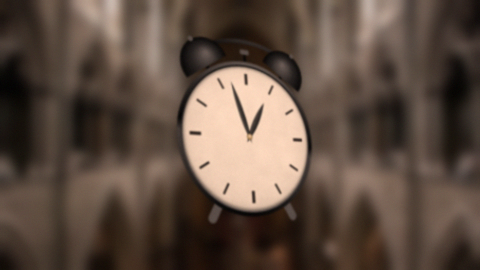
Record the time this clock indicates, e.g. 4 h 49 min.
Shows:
12 h 57 min
